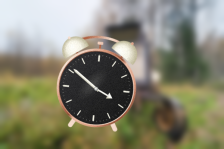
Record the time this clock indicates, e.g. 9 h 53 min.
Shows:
3 h 51 min
